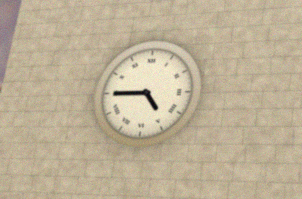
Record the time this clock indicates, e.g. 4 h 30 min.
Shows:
4 h 45 min
